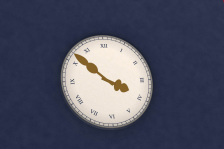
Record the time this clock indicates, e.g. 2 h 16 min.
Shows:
3 h 52 min
